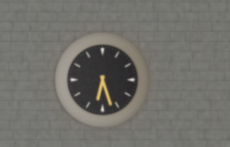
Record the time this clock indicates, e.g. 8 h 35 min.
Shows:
6 h 27 min
